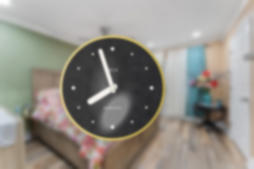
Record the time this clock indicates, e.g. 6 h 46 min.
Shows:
7 h 57 min
